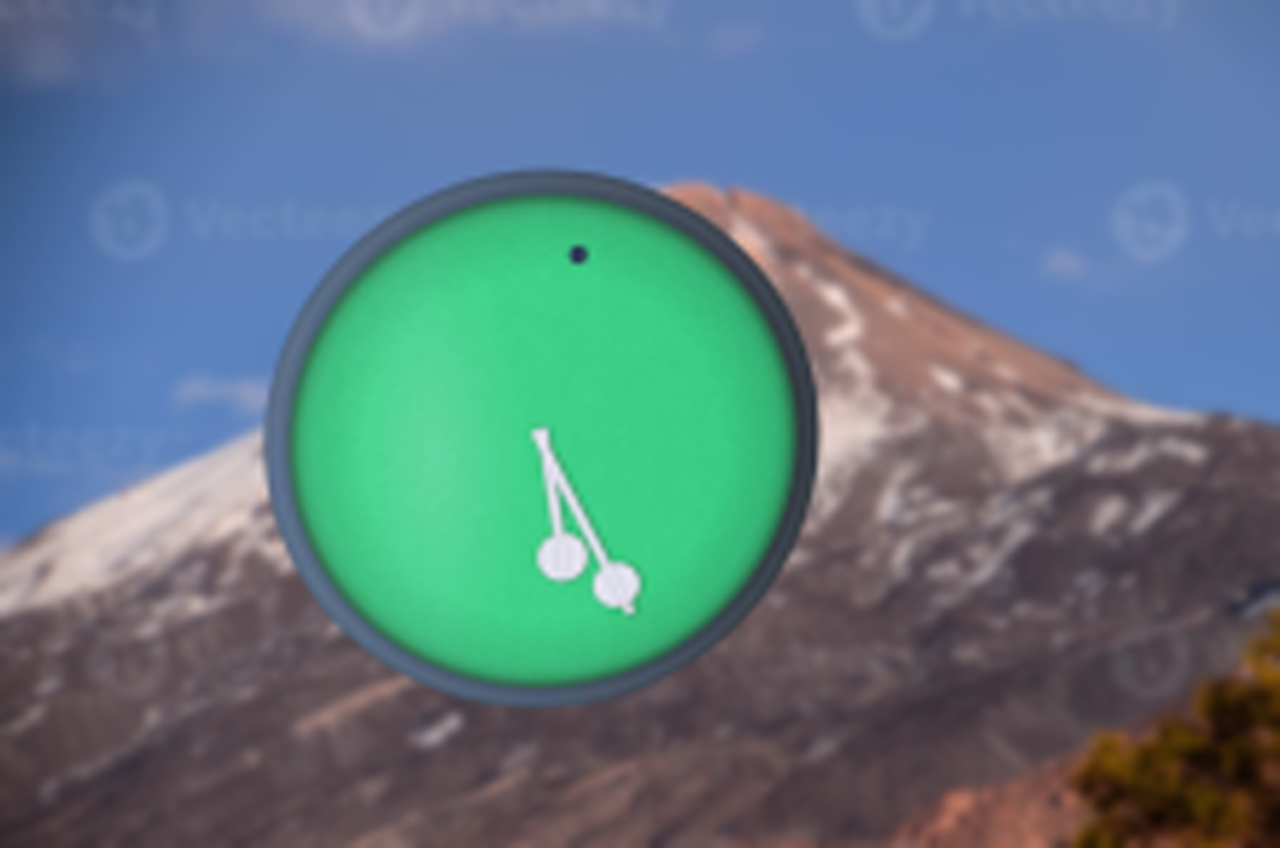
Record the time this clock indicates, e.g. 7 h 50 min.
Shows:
5 h 24 min
